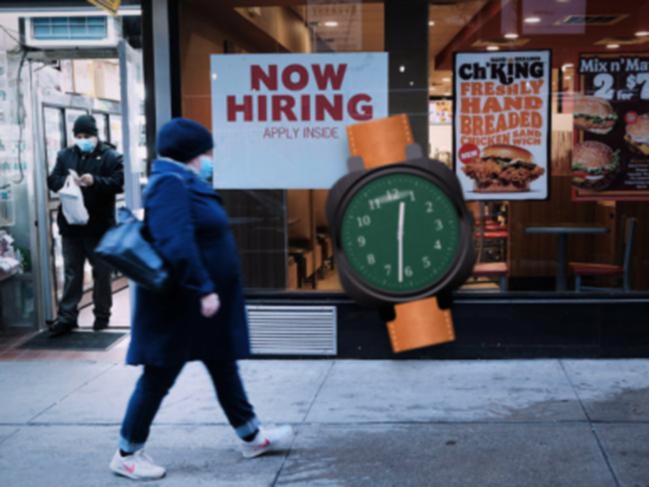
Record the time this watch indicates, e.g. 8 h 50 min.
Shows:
12 h 32 min
